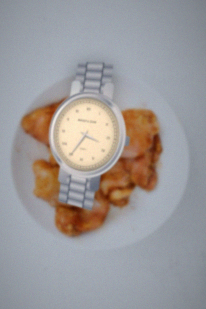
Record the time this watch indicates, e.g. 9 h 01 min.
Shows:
3 h 35 min
